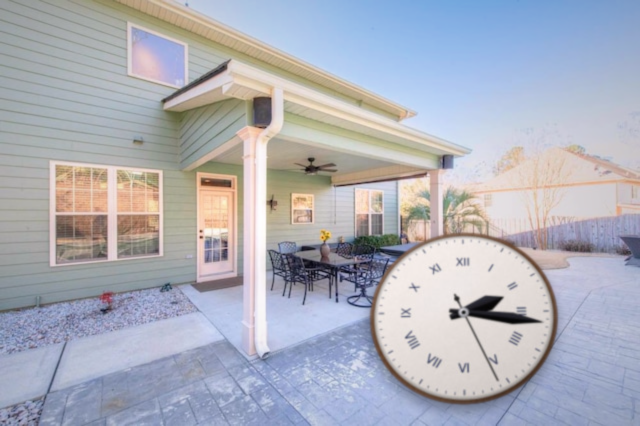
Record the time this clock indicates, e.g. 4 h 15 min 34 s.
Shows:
2 h 16 min 26 s
